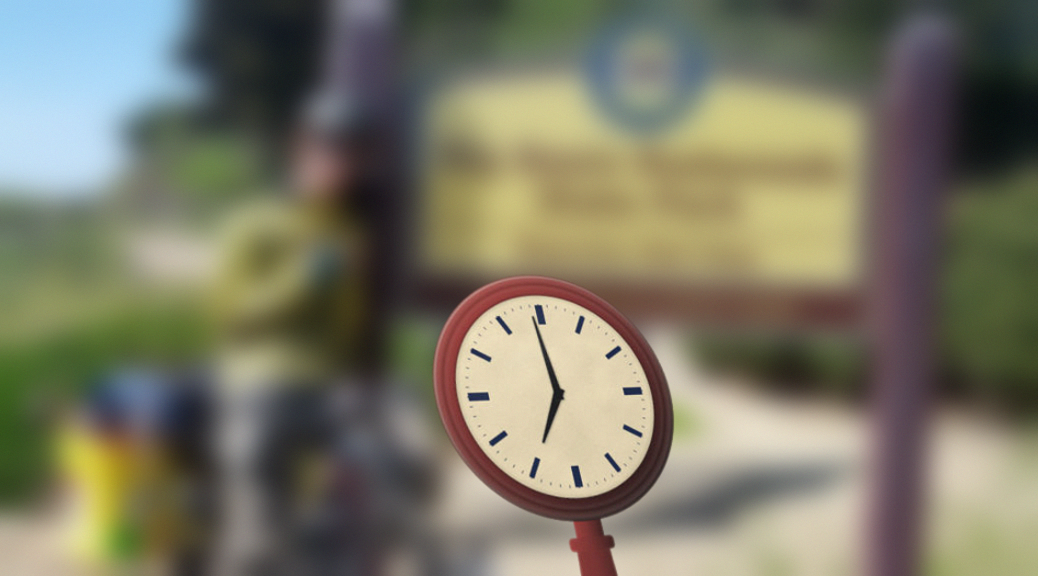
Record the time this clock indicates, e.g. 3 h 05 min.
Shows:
6 h 59 min
